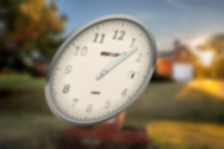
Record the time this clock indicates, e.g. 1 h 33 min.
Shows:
1 h 07 min
